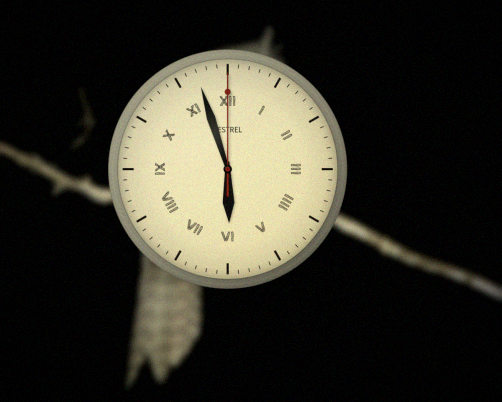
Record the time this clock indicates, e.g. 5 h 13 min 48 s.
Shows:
5 h 57 min 00 s
